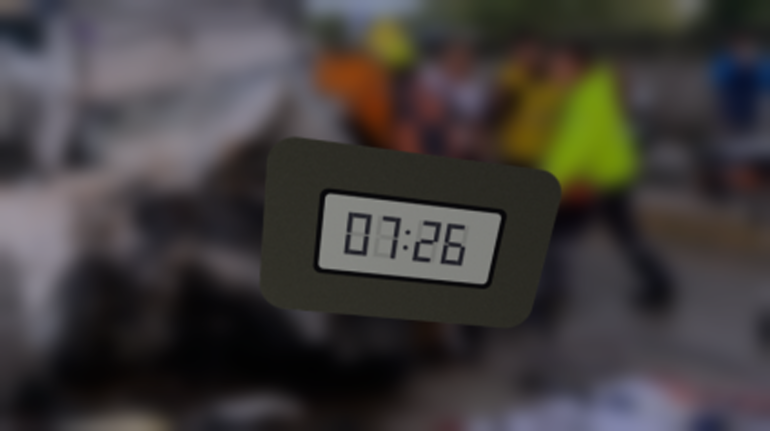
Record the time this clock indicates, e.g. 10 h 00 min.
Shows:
7 h 26 min
